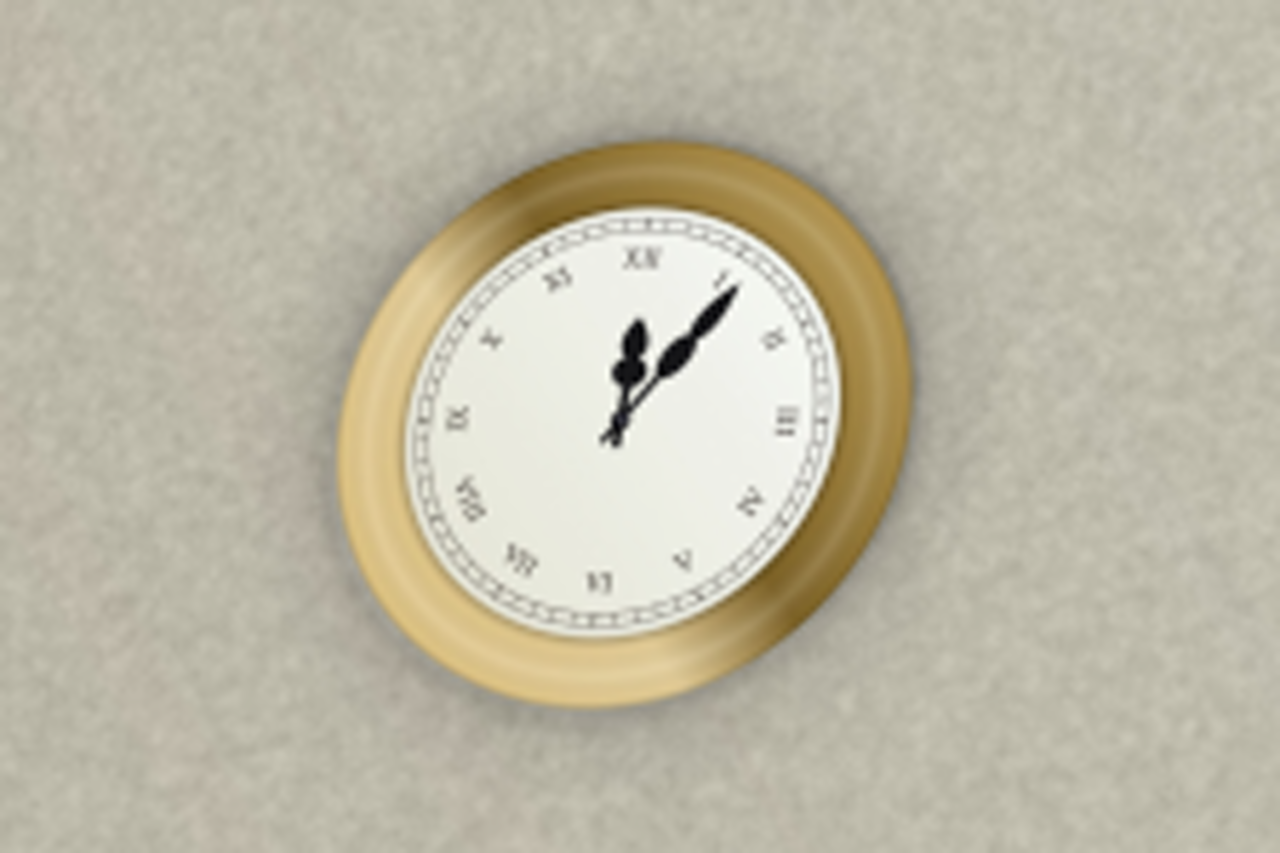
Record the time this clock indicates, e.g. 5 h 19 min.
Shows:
12 h 06 min
